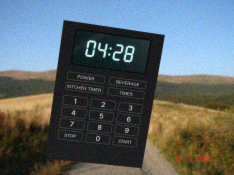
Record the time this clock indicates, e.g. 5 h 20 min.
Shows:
4 h 28 min
